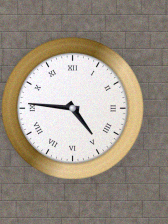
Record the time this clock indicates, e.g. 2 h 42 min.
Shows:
4 h 46 min
